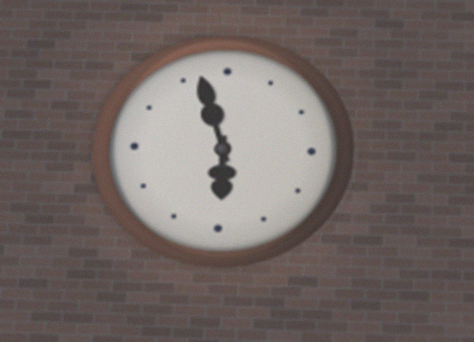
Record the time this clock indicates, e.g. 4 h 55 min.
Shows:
5 h 57 min
